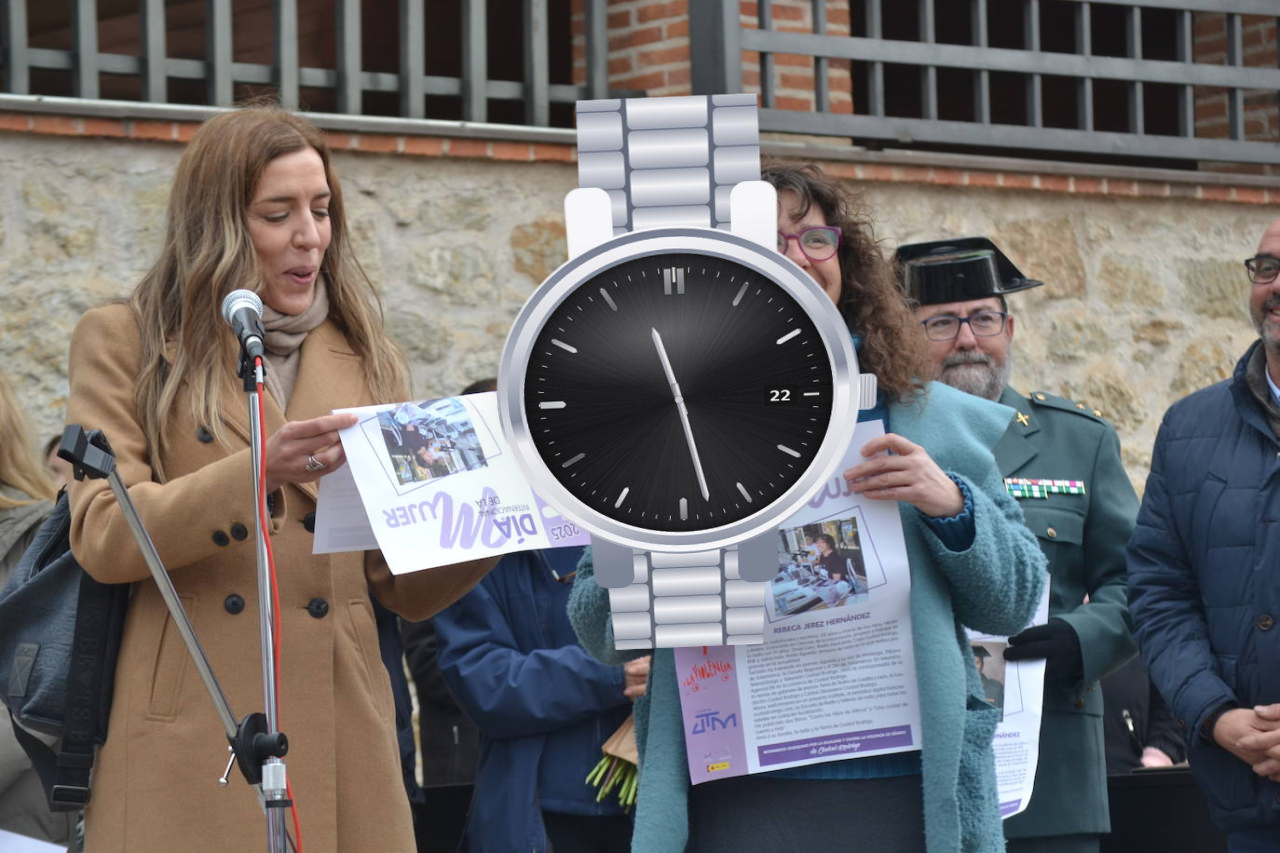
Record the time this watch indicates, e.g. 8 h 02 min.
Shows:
11 h 28 min
